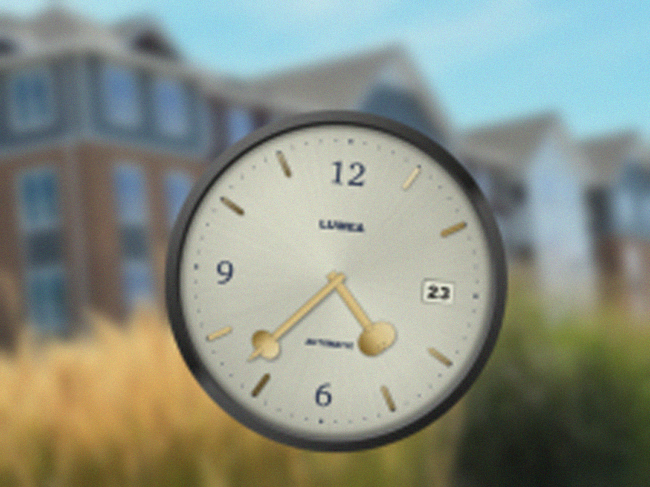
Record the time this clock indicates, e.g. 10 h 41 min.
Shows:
4 h 37 min
